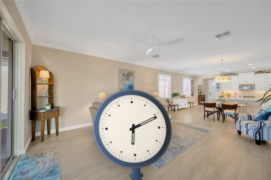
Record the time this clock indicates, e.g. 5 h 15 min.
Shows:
6 h 11 min
